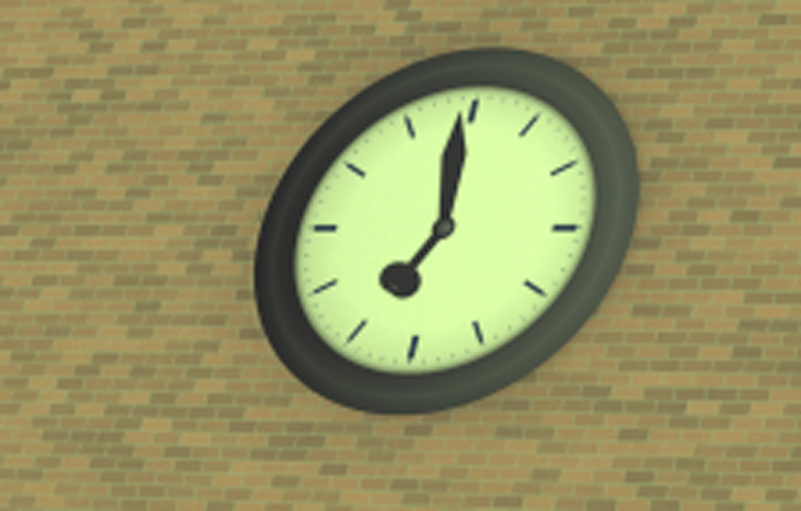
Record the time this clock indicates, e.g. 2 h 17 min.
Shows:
6 h 59 min
